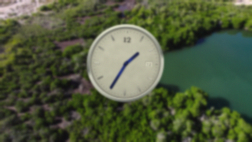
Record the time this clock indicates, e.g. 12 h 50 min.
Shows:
1 h 35 min
